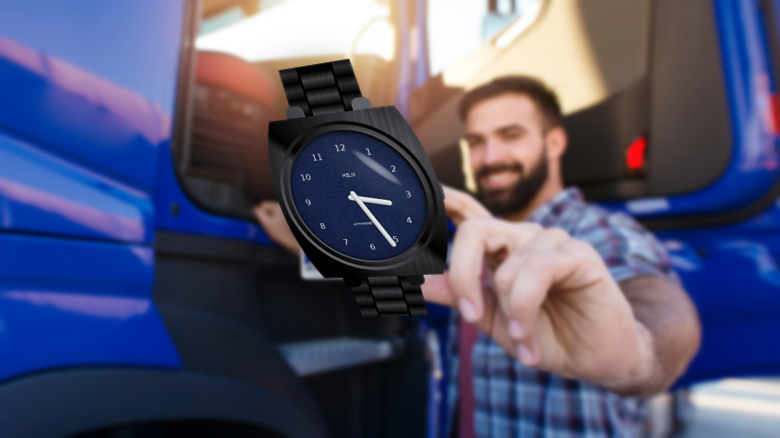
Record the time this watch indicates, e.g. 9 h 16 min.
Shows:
3 h 26 min
